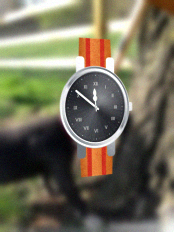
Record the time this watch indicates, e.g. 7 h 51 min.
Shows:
11 h 51 min
